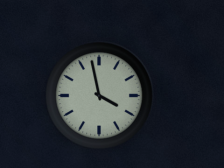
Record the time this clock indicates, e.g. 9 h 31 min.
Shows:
3 h 58 min
